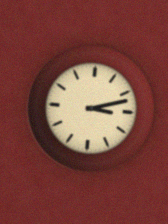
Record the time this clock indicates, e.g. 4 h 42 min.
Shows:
3 h 12 min
